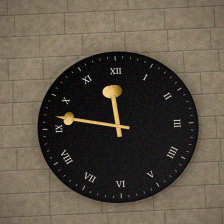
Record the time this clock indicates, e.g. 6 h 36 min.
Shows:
11 h 47 min
